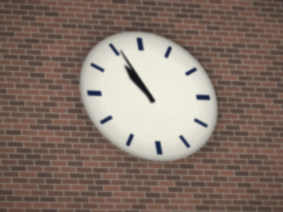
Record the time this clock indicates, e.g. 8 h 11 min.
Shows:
10 h 56 min
